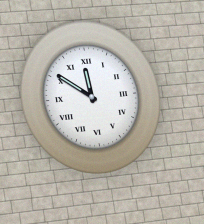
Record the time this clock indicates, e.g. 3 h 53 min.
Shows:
11 h 51 min
